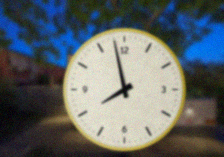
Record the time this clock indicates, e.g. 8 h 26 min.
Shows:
7 h 58 min
